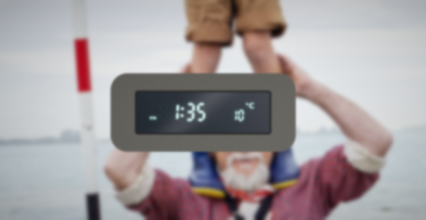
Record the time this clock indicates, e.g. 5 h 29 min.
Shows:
1 h 35 min
